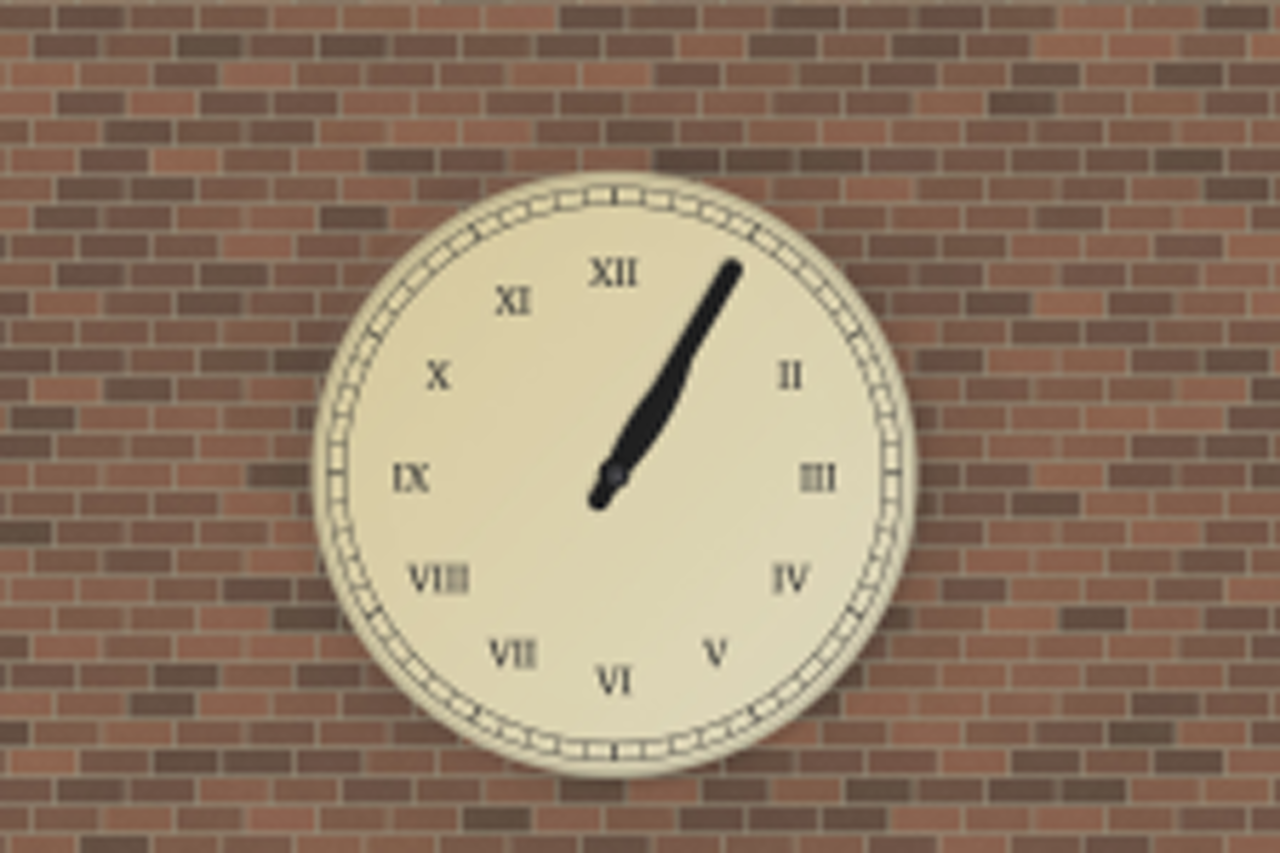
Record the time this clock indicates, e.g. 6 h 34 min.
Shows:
1 h 05 min
